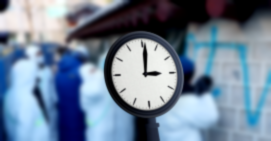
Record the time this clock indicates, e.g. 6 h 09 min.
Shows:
3 h 01 min
